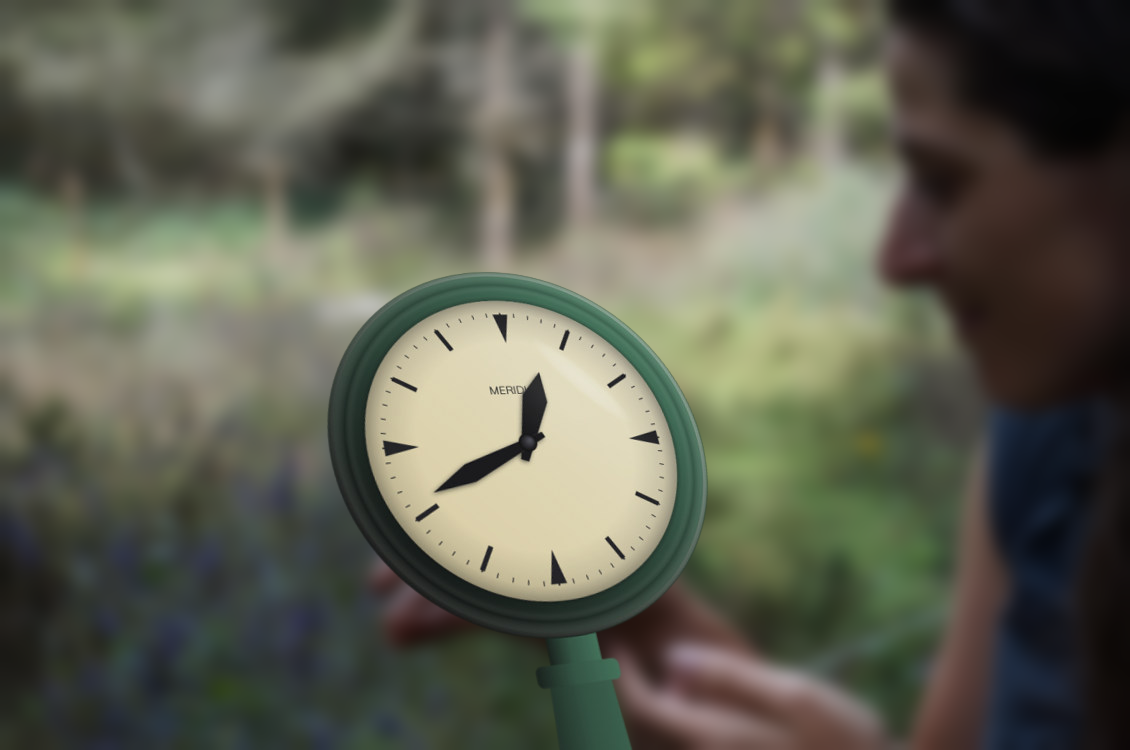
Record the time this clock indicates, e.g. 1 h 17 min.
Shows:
12 h 41 min
